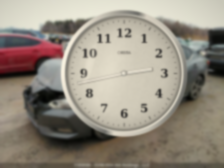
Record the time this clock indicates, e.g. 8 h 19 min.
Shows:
2 h 43 min
